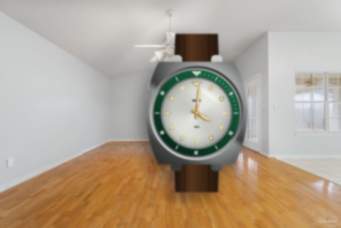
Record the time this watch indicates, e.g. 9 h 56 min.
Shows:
4 h 01 min
